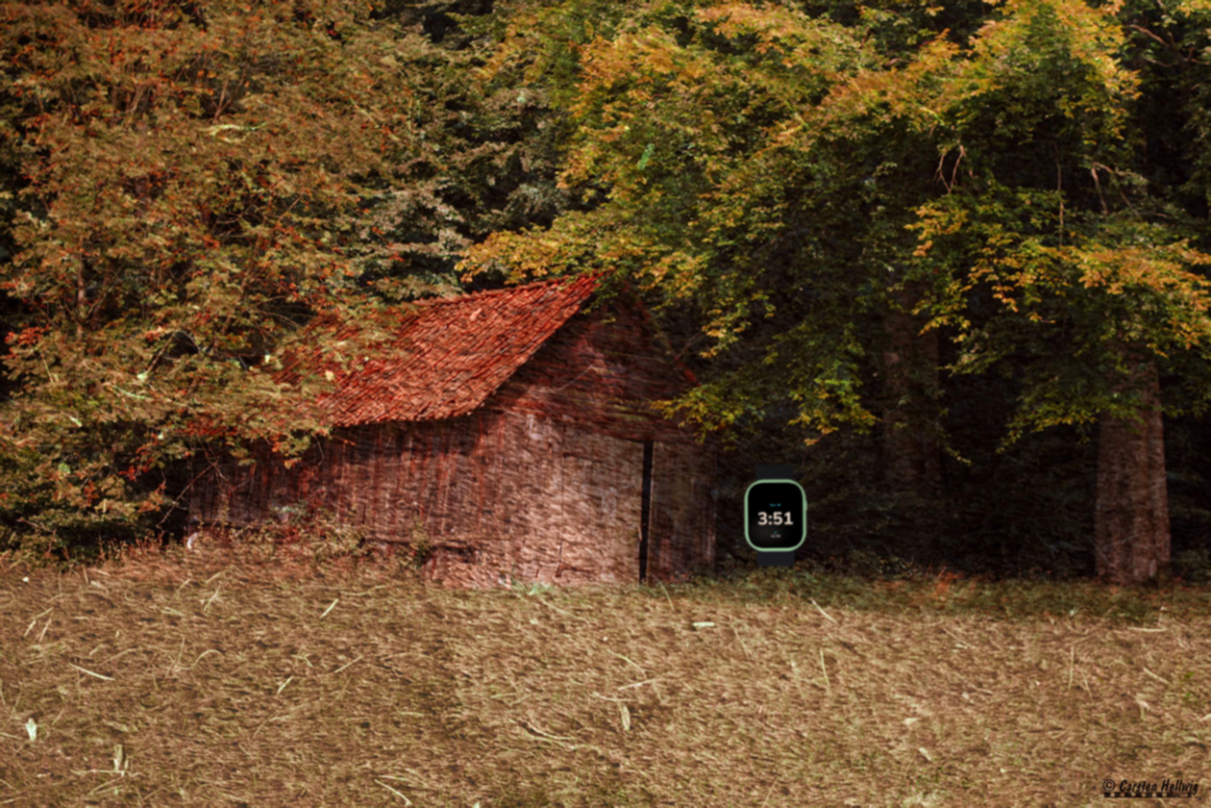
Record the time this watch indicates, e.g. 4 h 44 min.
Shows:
3 h 51 min
